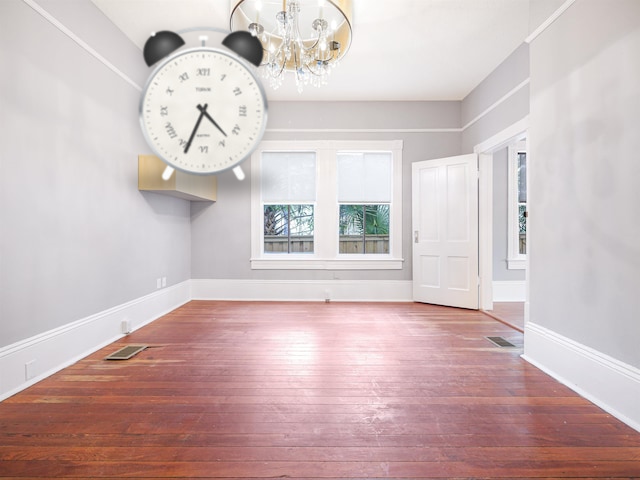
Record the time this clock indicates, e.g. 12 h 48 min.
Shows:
4 h 34 min
